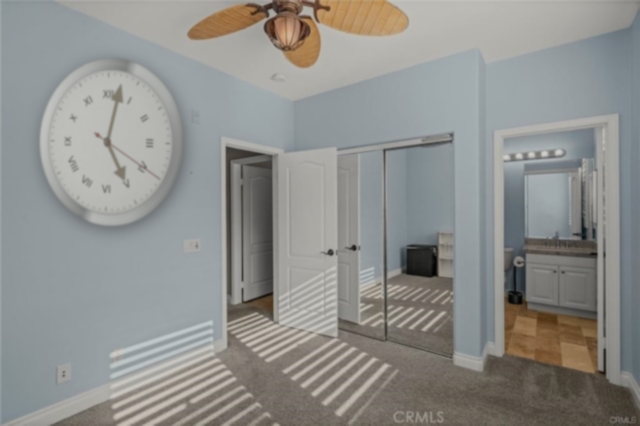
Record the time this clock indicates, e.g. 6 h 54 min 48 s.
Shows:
5 h 02 min 20 s
